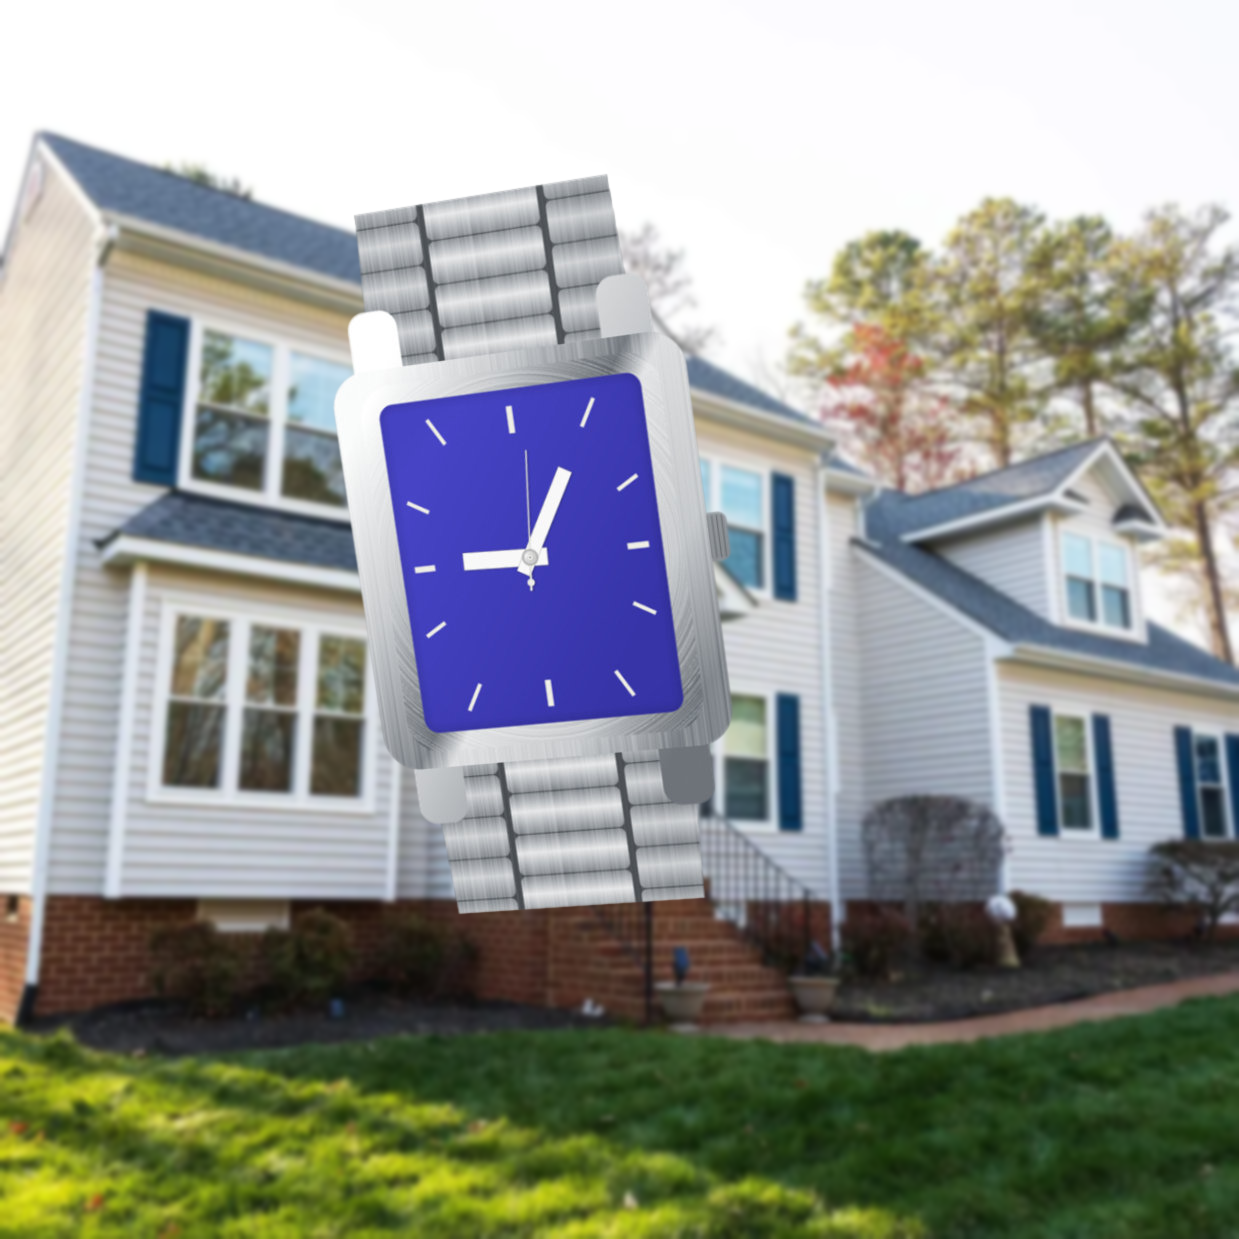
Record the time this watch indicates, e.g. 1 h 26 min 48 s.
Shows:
9 h 05 min 01 s
